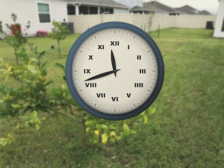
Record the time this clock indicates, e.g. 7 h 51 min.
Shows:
11 h 42 min
